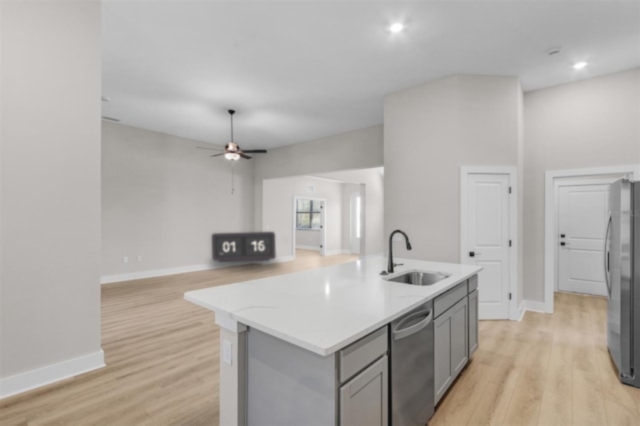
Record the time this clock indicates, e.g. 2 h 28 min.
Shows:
1 h 16 min
